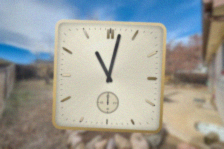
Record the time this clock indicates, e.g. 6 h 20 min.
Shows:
11 h 02 min
